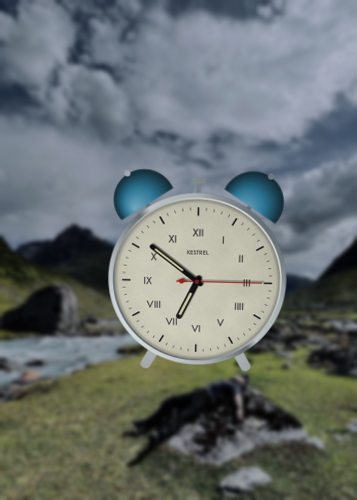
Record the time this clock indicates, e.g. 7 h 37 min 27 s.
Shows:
6 h 51 min 15 s
